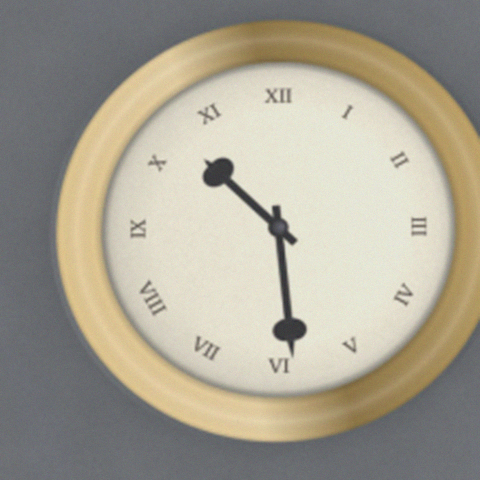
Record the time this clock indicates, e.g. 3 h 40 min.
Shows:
10 h 29 min
